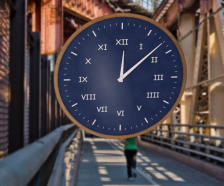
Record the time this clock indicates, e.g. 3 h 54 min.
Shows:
12 h 08 min
